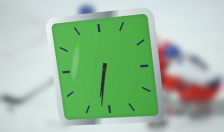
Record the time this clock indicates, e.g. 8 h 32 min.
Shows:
6 h 32 min
